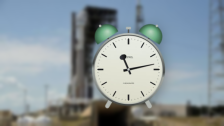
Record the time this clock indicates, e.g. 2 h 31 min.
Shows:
11 h 13 min
